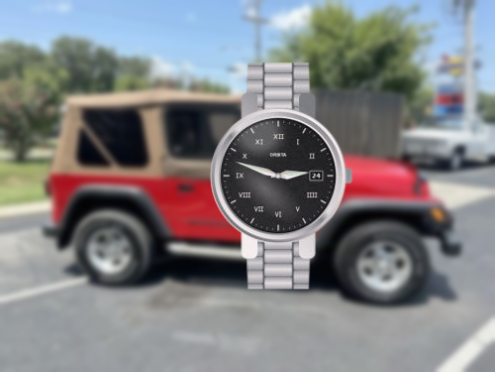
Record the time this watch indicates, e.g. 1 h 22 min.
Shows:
2 h 48 min
